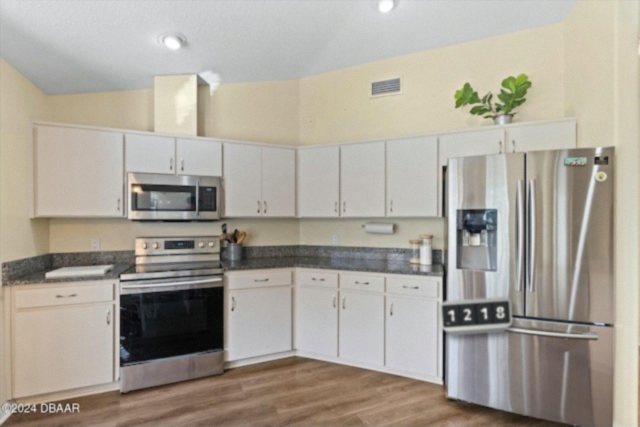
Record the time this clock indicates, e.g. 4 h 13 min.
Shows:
12 h 18 min
